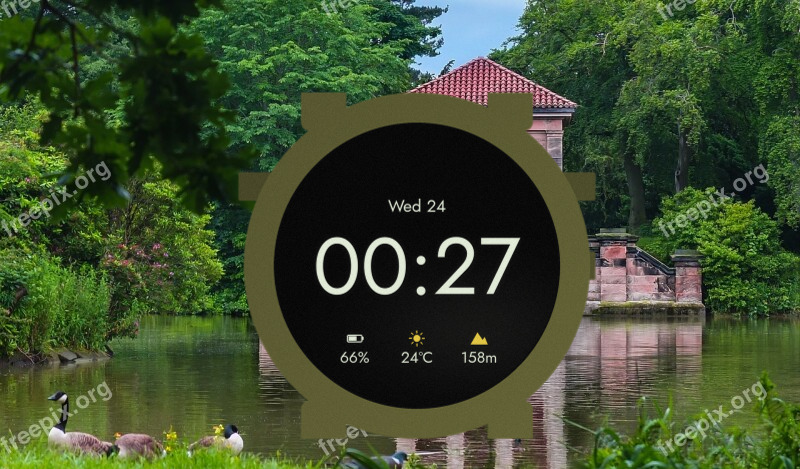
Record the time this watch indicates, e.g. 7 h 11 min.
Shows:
0 h 27 min
